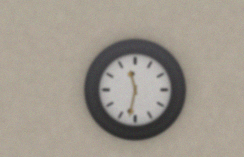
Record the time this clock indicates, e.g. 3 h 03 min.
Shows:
11 h 32 min
